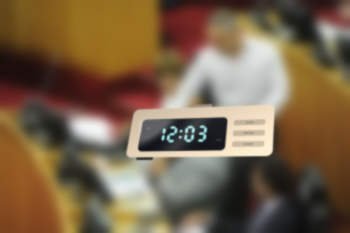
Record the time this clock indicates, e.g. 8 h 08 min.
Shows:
12 h 03 min
